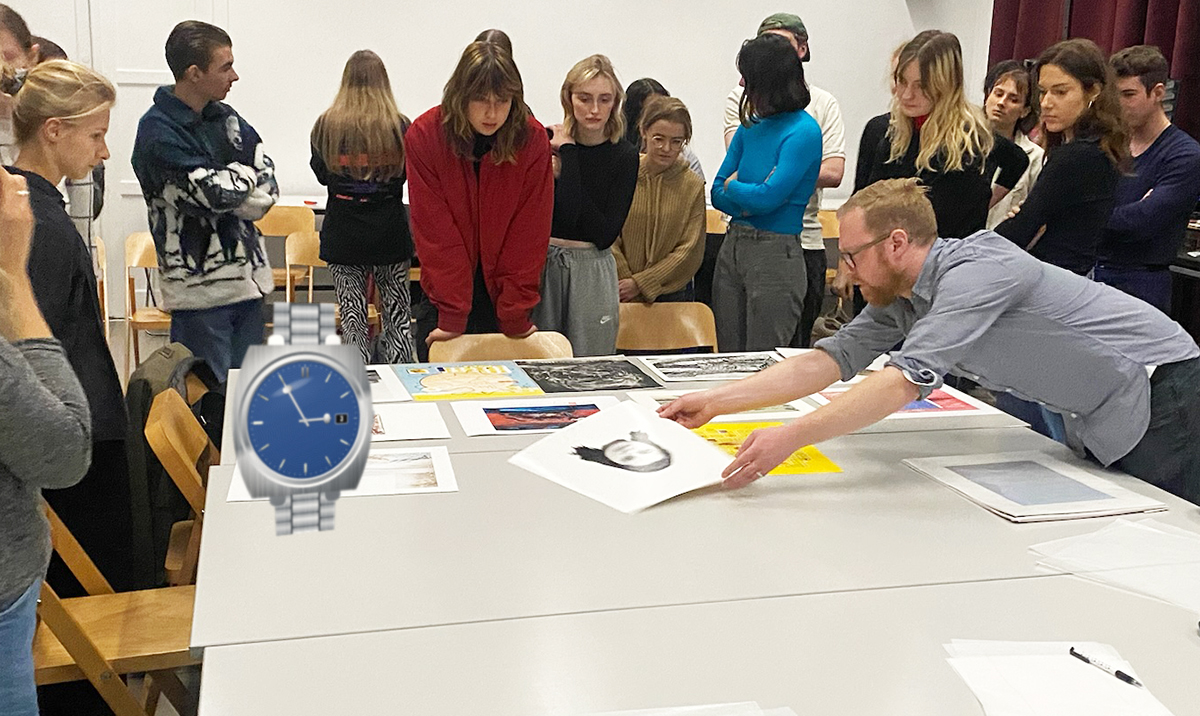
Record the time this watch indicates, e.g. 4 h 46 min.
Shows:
2 h 55 min
